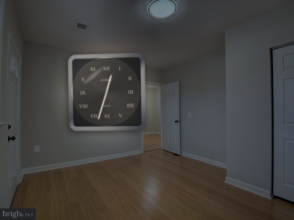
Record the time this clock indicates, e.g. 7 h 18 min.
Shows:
12 h 33 min
